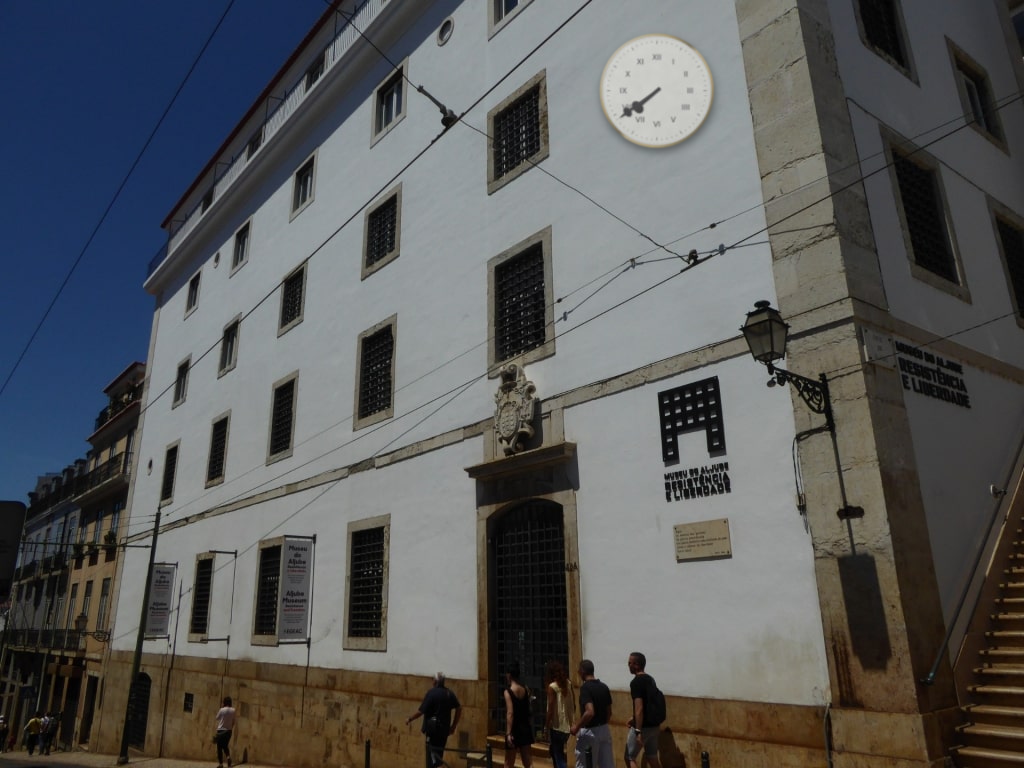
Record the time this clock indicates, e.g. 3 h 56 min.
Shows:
7 h 39 min
